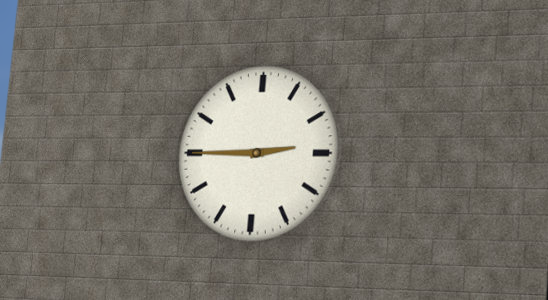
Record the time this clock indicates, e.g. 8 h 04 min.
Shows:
2 h 45 min
